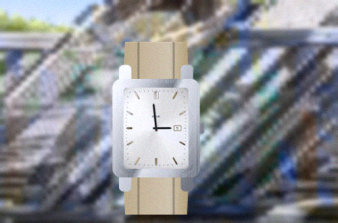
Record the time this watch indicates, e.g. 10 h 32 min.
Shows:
2 h 59 min
